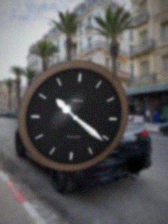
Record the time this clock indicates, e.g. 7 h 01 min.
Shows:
10 h 21 min
